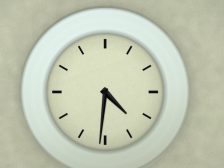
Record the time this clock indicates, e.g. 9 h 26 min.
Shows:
4 h 31 min
